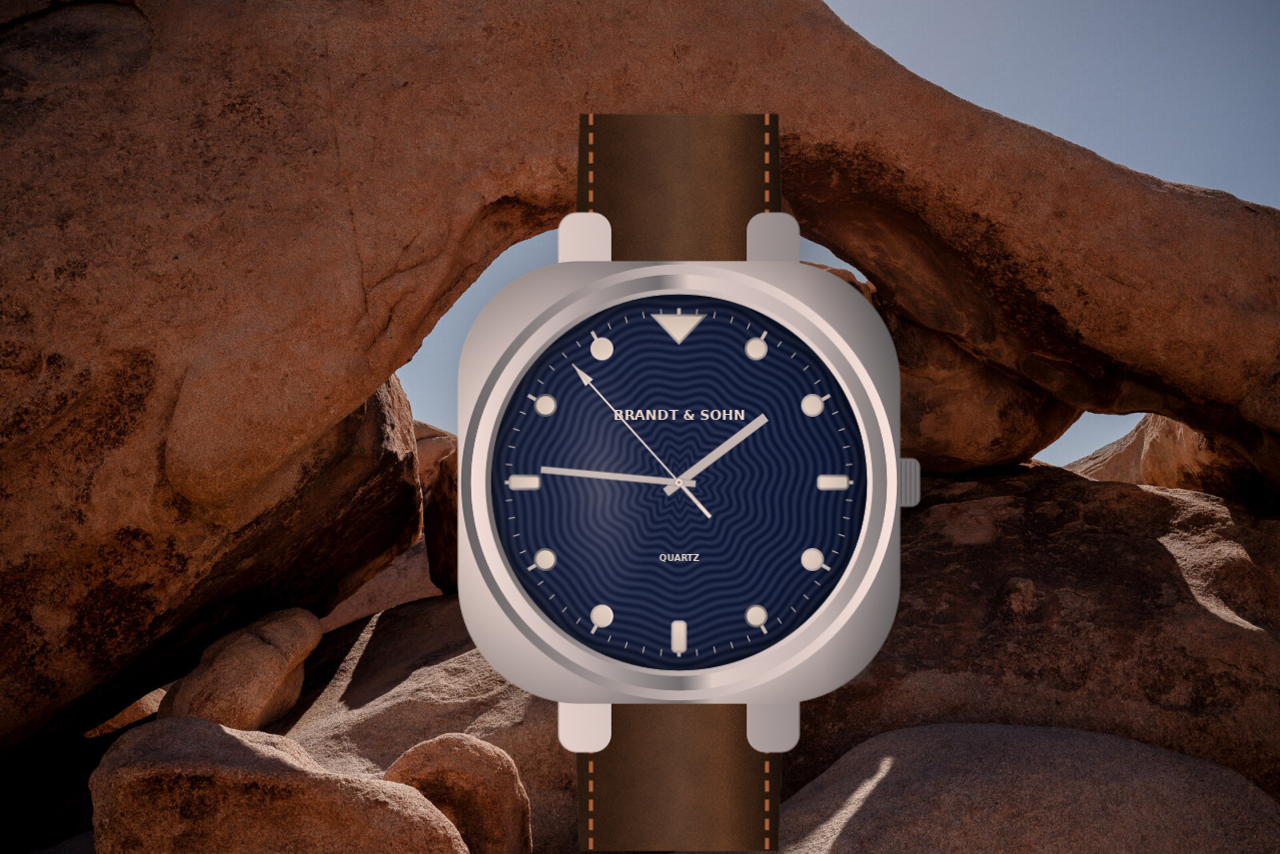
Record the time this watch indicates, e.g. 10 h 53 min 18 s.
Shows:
1 h 45 min 53 s
